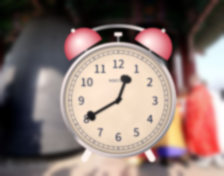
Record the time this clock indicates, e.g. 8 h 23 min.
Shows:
12 h 40 min
